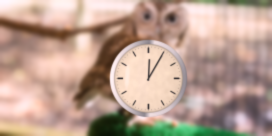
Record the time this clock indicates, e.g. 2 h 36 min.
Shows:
12 h 05 min
